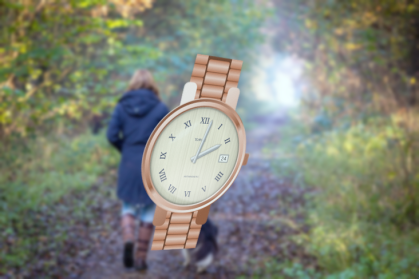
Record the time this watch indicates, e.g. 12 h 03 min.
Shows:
2 h 02 min
